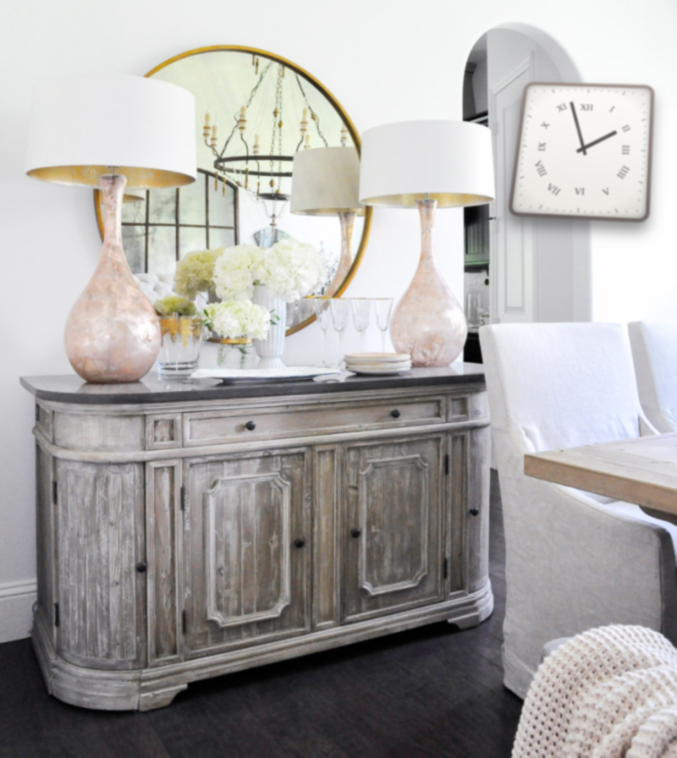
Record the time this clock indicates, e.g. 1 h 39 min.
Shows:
1 h 57 min
